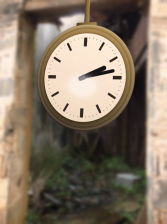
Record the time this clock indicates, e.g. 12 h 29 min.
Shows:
2 h 13 min
